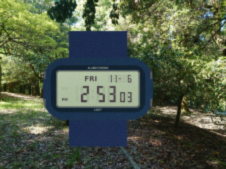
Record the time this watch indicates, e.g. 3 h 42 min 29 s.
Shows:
2 h 53 min 03 s
